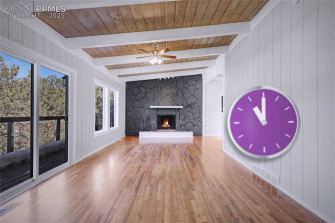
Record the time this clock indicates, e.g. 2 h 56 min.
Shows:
11 h 00 min
